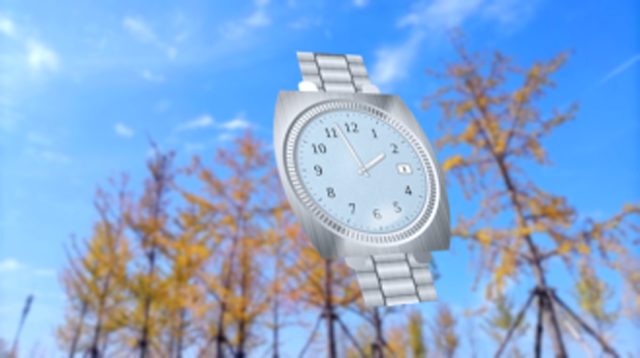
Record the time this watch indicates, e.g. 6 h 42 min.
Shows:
1 h 57 min
